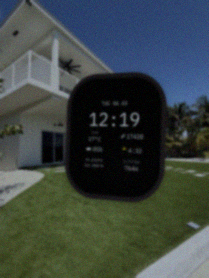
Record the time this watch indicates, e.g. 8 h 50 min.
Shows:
12 h 19 min
